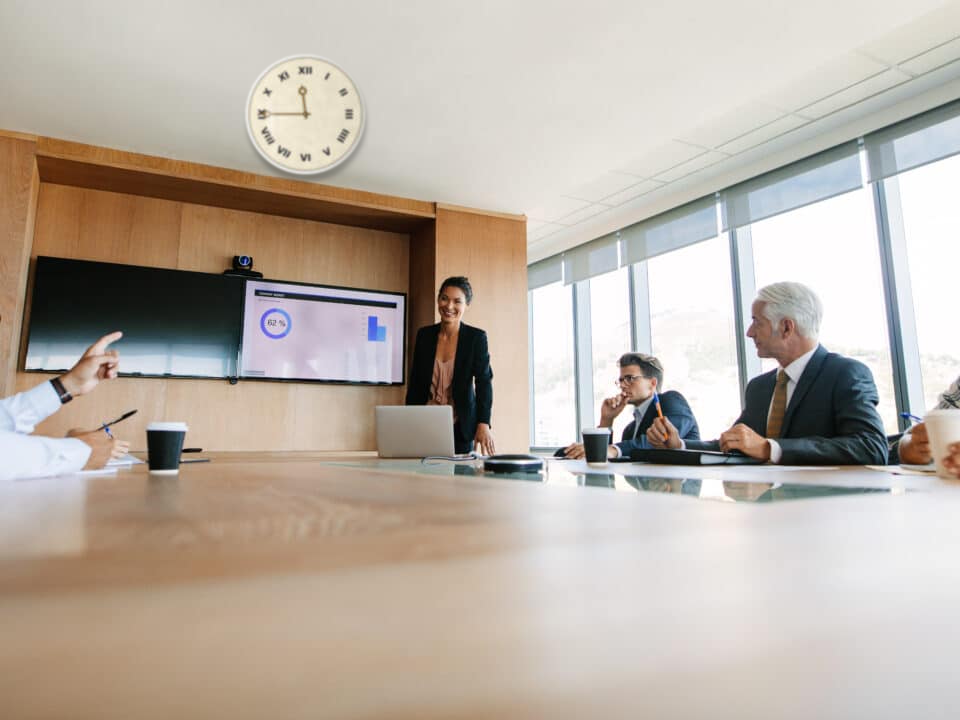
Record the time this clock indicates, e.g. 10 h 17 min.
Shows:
11 h 45 min
